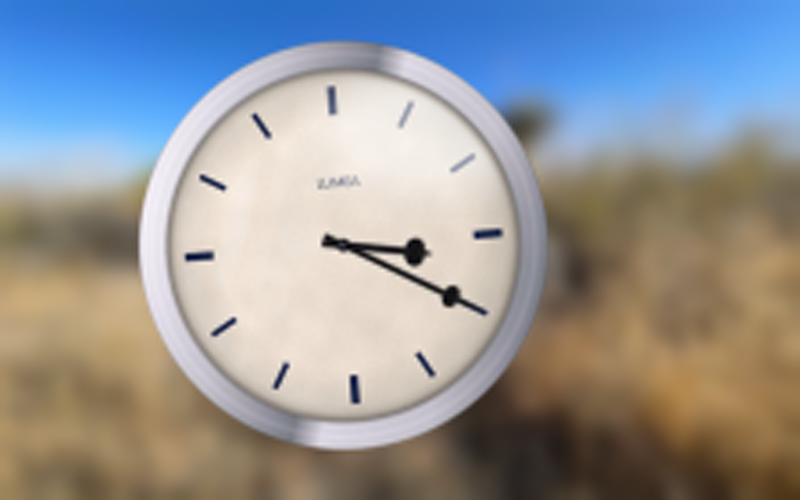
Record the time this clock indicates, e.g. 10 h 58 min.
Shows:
3 h 20 min
